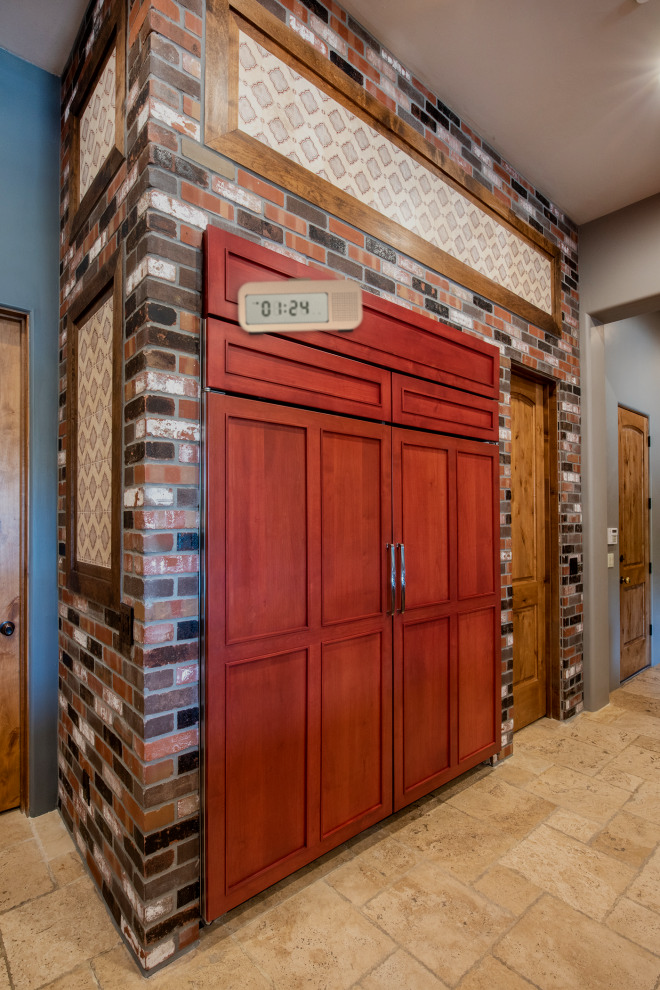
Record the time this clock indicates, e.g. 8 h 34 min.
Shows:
1 h 24 min
